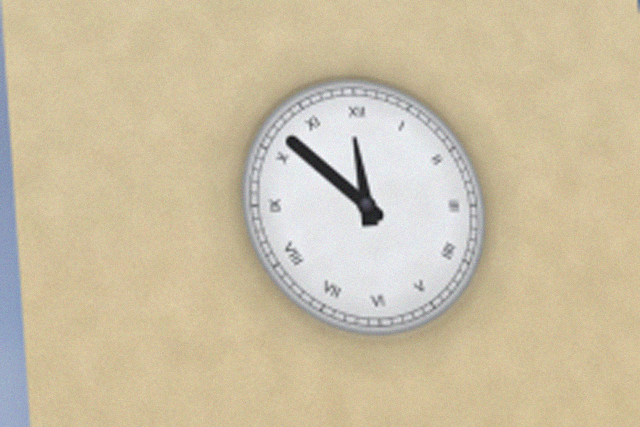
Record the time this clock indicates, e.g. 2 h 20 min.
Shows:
11 h 52 min
